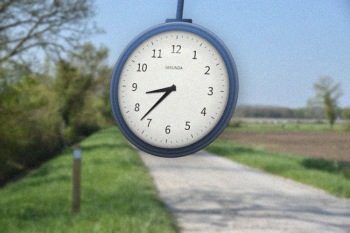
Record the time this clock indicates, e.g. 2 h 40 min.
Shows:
8 h 37 min
